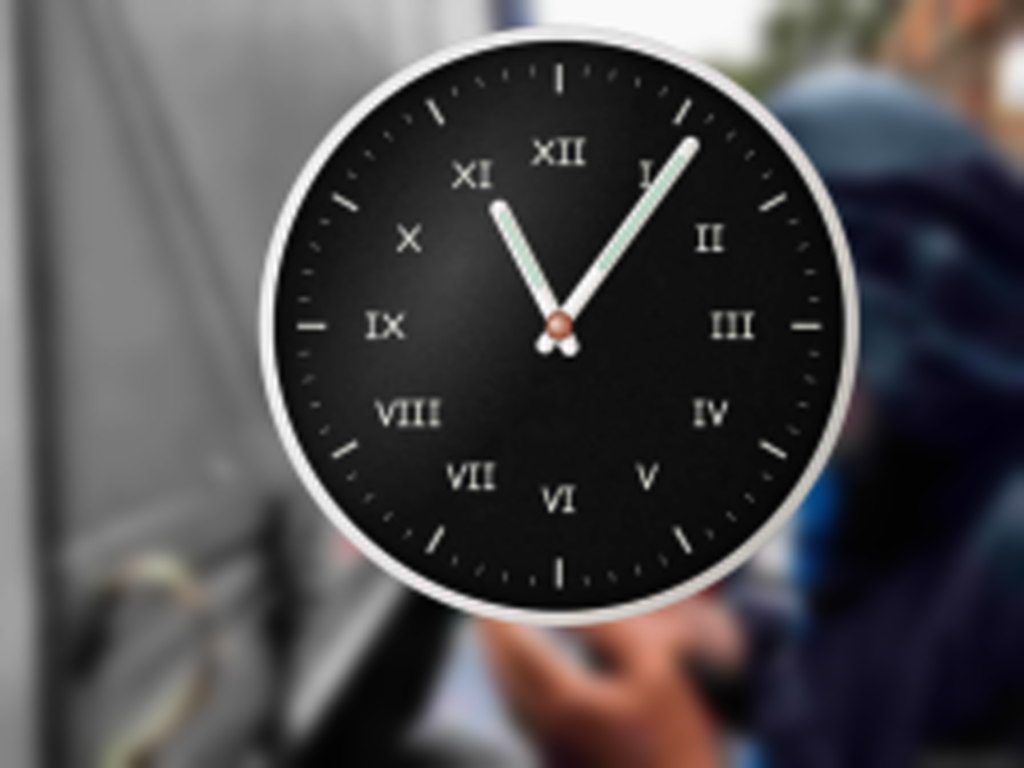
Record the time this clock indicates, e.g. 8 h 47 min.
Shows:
11 h 06 min
